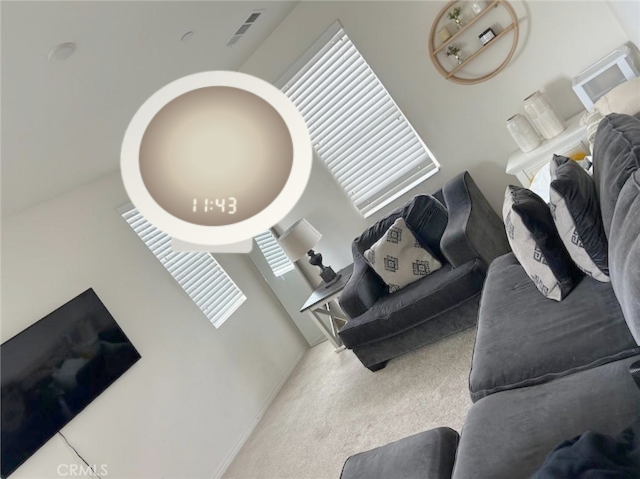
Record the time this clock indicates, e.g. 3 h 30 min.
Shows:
11 h 43 min
